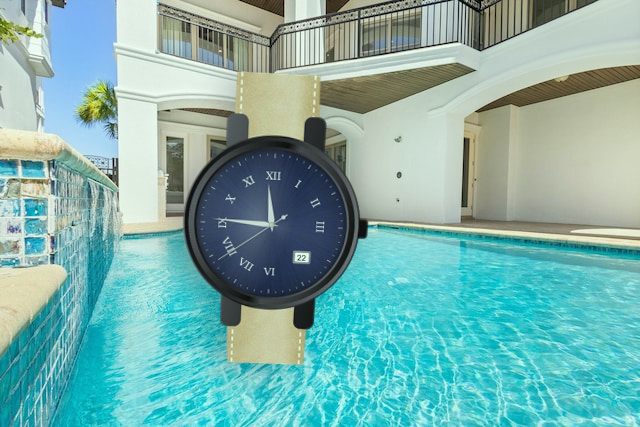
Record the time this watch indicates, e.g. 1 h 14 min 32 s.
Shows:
11 h 45 min 39 s
